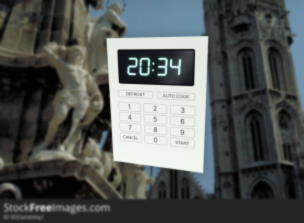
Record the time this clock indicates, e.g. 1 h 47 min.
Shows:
20 h 34 min
